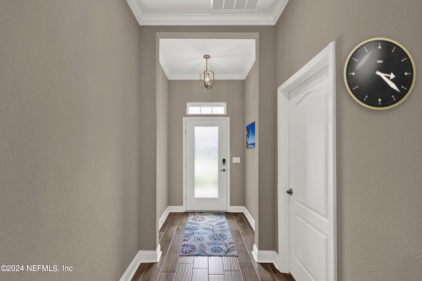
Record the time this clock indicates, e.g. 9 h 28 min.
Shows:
3 h 22 min
